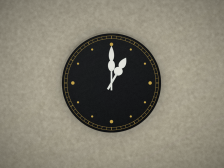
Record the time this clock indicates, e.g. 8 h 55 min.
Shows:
1 h 00 min
